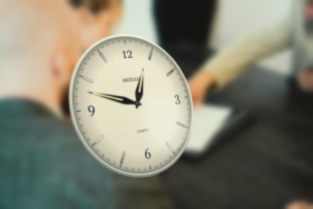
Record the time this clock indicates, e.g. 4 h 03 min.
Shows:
12 h 48 min
